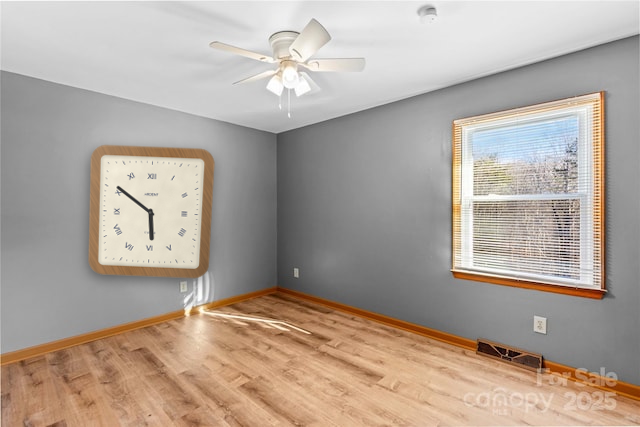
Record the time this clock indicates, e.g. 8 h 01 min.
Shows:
5 h 51 min
